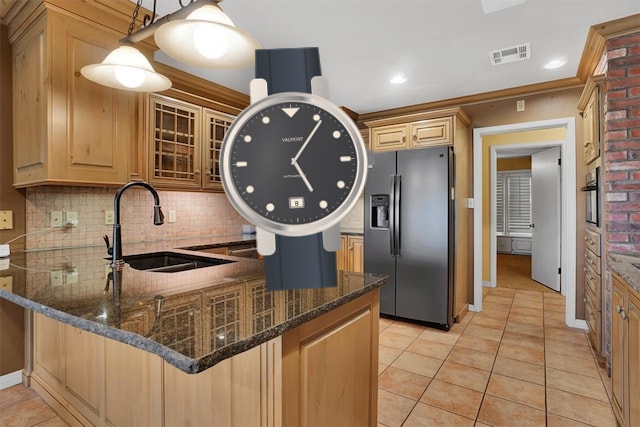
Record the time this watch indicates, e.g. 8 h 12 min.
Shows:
5 h 06 min
